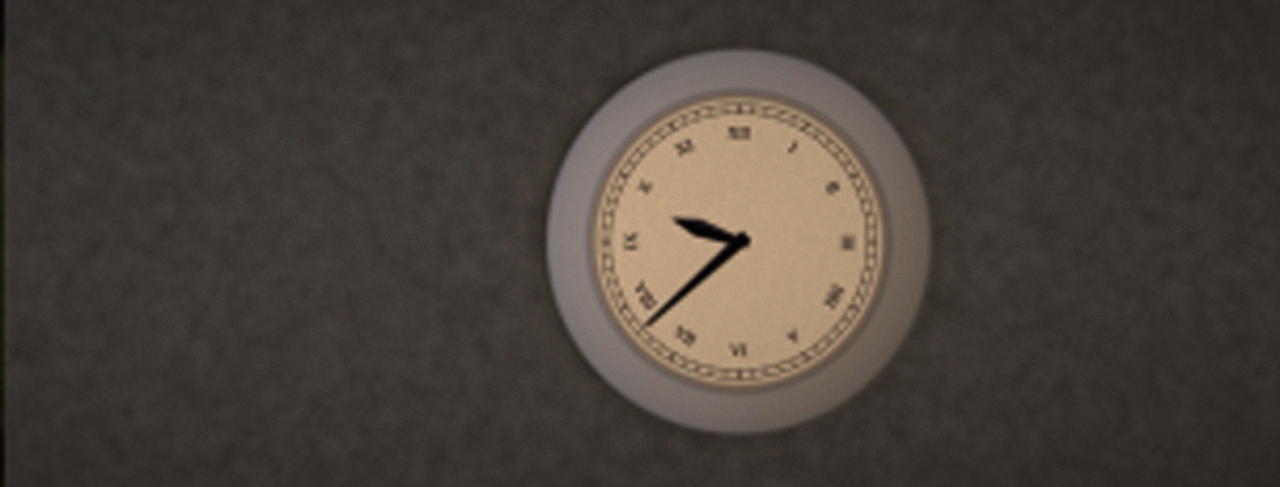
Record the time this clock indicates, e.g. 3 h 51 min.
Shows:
9 h 38 min
